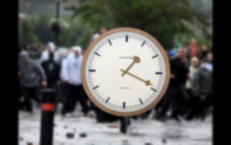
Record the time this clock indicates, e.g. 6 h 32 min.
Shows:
1 h 19 min
